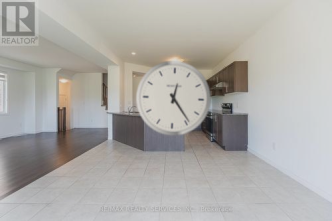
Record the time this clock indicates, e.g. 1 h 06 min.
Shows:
12 h 24 min
